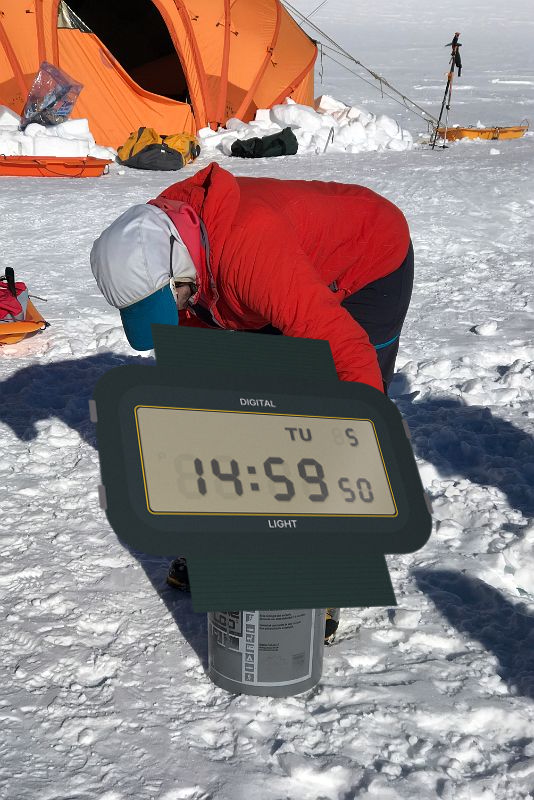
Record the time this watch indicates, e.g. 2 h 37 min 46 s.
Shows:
14 h 59 min 50 s
